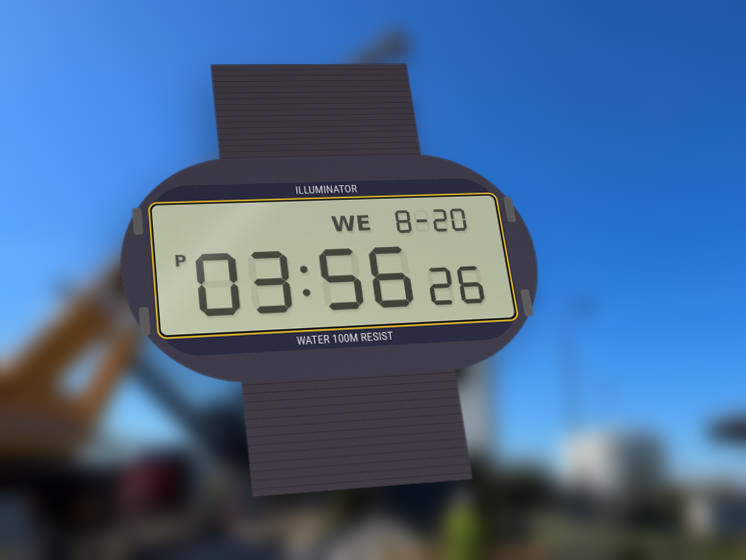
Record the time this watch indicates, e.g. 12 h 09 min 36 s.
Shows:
3 h 56 min 26 s
